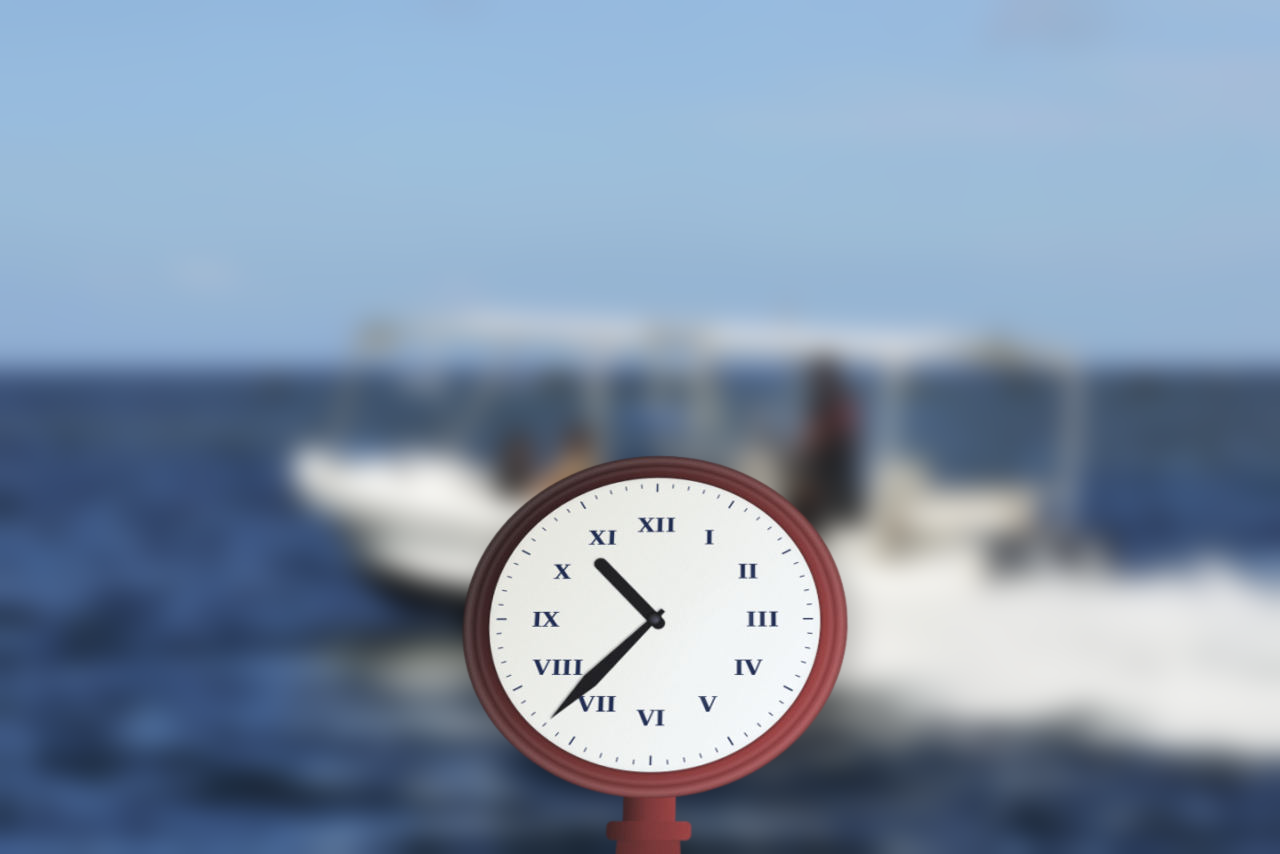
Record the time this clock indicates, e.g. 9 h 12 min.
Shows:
10 h 37 min
